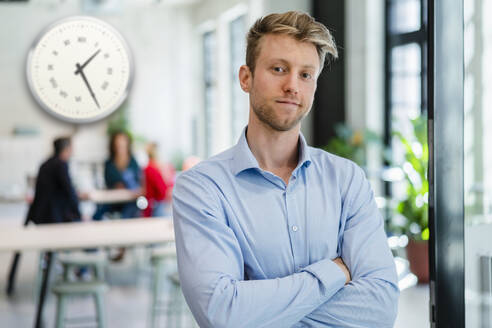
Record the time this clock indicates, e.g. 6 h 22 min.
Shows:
1 h 25 min
